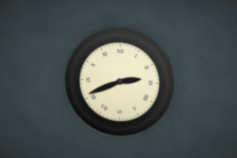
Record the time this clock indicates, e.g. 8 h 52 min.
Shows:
2 h 41 min
